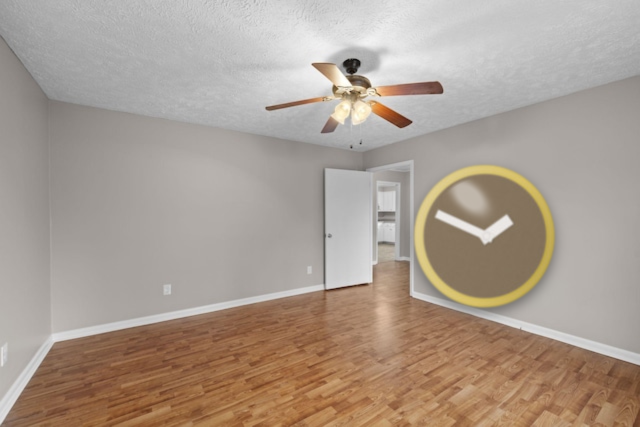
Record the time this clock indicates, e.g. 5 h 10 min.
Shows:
1 h 49 min
